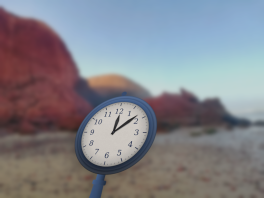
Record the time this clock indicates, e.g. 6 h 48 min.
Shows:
12 h 08 min
